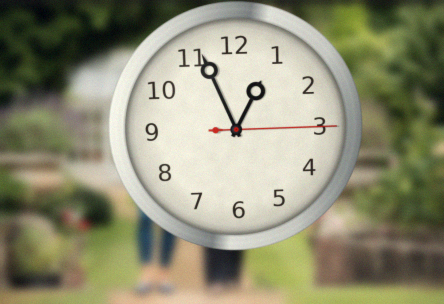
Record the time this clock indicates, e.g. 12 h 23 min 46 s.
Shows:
12 h 56 min 15 s
